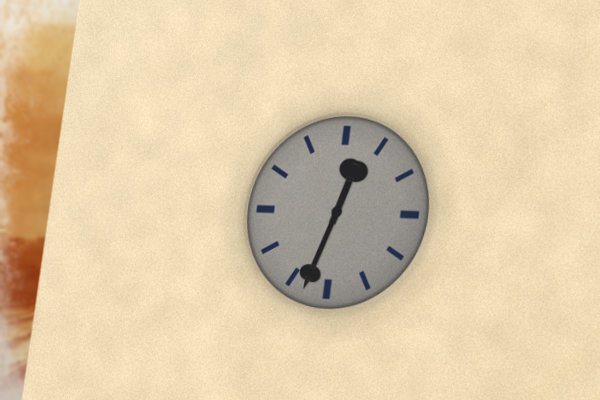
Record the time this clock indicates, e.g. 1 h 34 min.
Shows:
12 h 33 min
